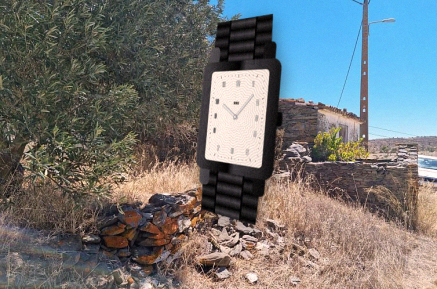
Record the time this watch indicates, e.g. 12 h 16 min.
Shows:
10 h 07 min
